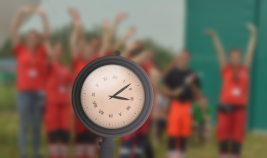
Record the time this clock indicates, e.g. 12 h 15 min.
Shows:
3 h 08 min
